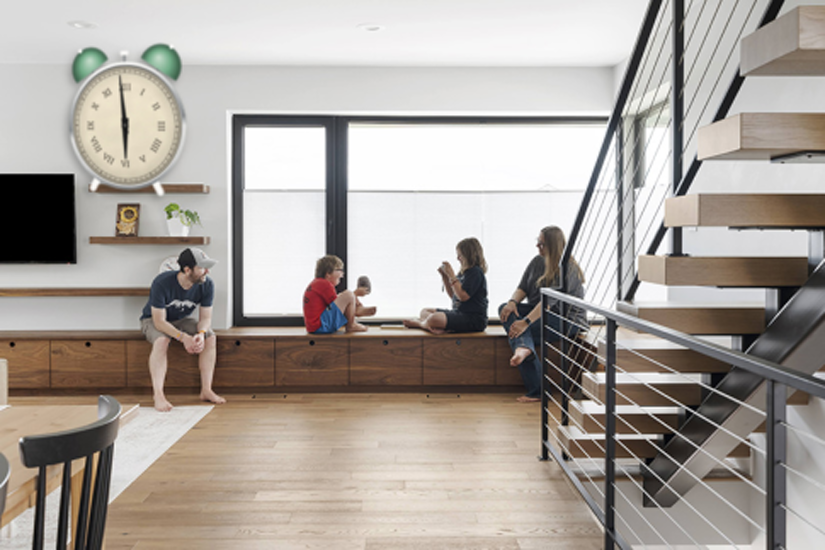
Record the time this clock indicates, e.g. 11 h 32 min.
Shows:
5 h 59 min
